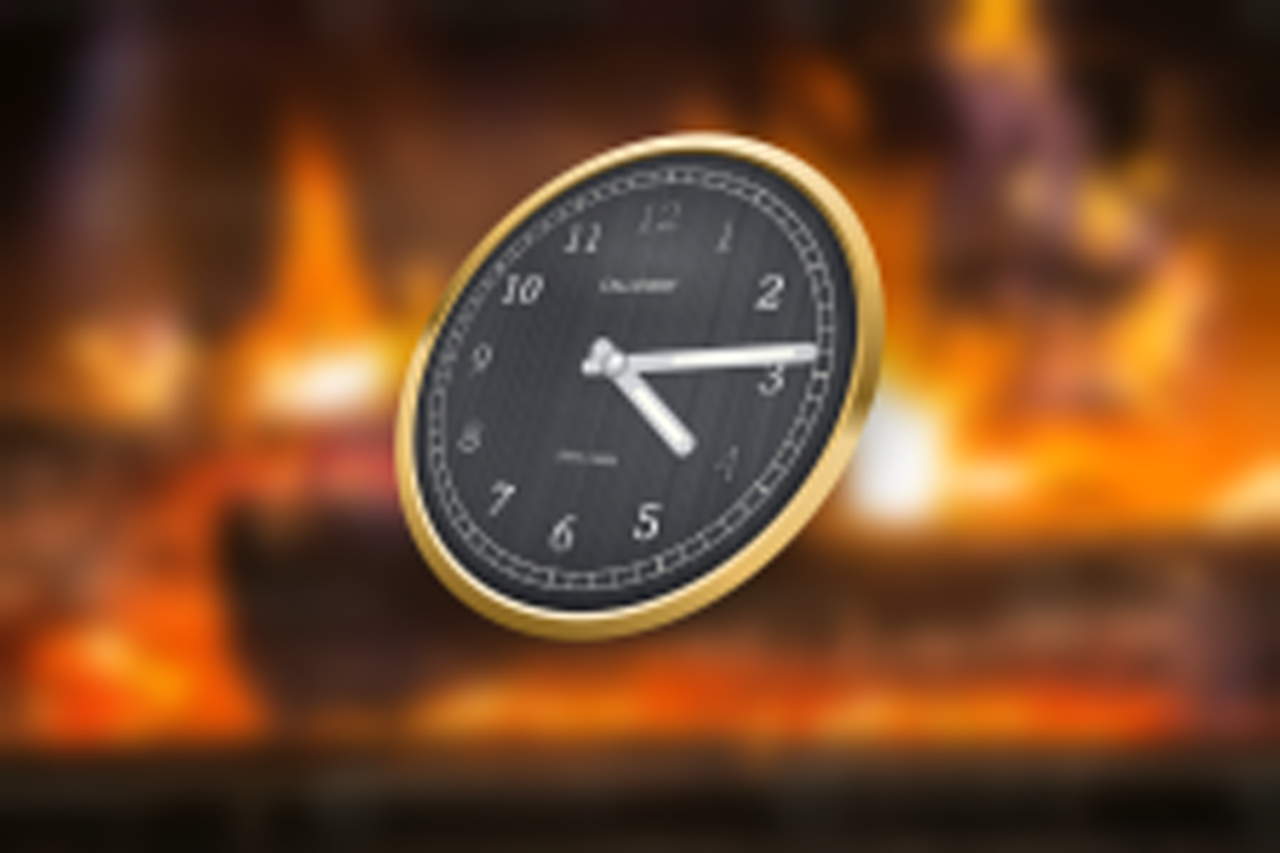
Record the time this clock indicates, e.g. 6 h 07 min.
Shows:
4 h 14 min
